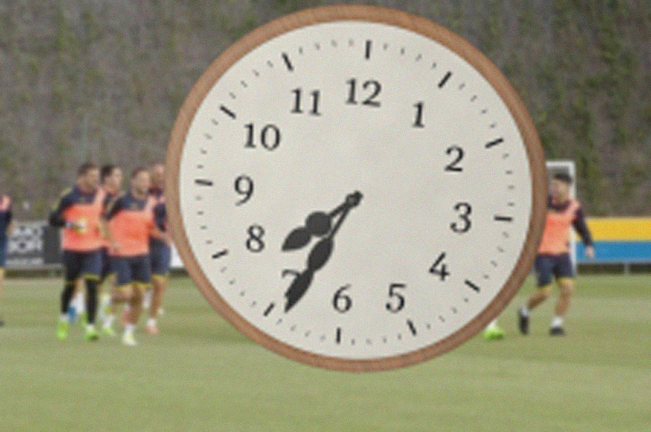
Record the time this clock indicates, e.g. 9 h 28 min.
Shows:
7 h 34 min
